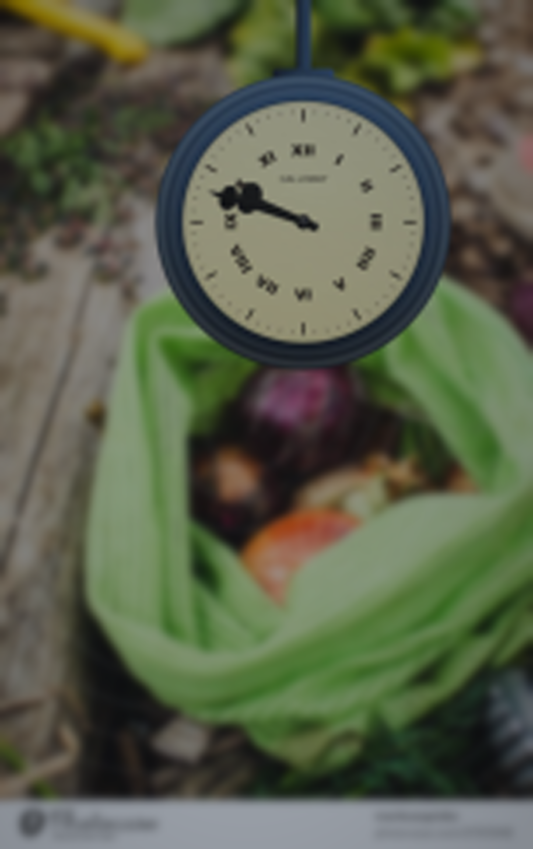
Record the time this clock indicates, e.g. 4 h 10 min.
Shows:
9 h 48 min
